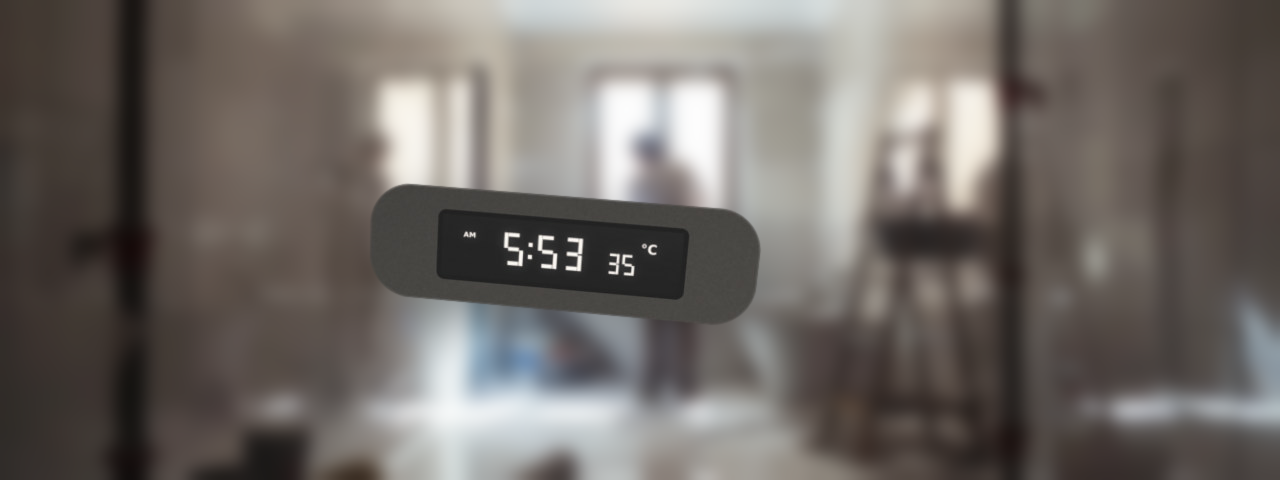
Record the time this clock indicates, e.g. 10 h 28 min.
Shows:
5 h 53 min
